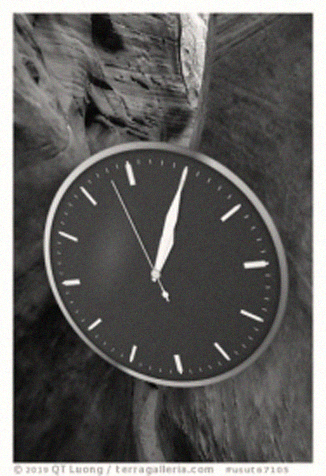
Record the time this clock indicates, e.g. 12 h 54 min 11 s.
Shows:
1 h 04 min 58 s
